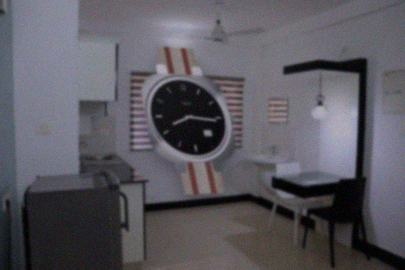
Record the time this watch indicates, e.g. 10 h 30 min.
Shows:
8 h 16 min
